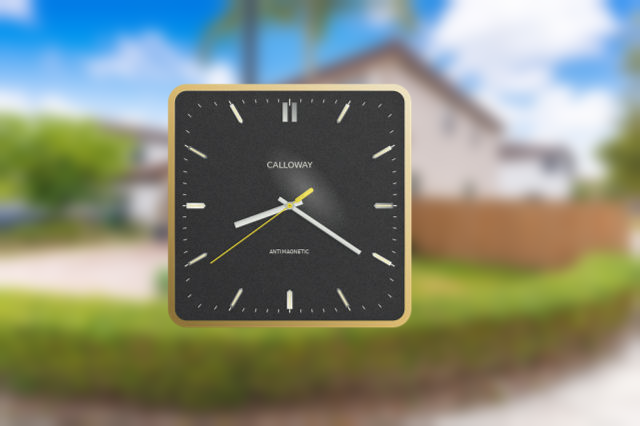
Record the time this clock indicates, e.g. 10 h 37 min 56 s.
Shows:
8 h 20 min 39 s
